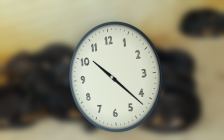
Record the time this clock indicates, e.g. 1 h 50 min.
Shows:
10 h 22 min
